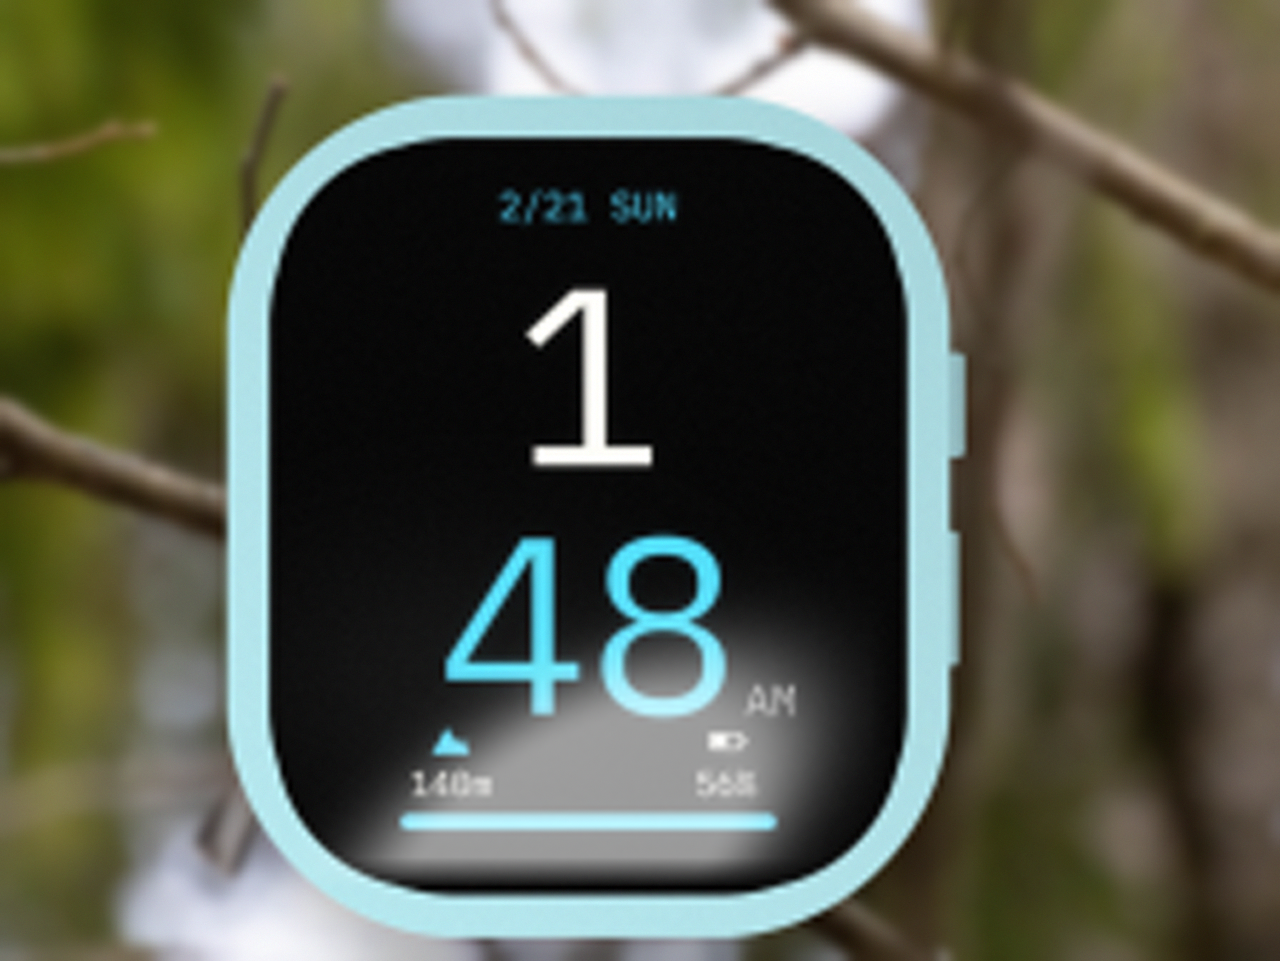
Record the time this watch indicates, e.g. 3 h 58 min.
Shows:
1 h 48 min
